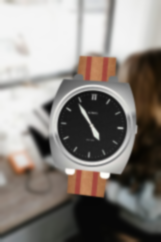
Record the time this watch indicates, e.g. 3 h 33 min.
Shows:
4 h 54 min
